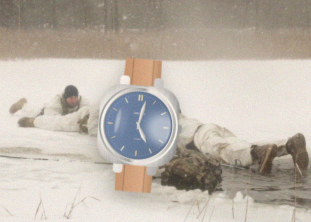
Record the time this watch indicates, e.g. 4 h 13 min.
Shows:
5 h 02 min
